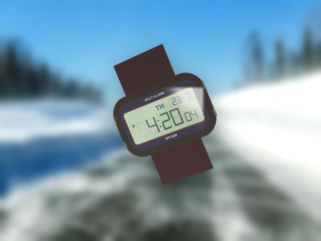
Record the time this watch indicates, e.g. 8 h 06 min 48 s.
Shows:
4 h 20 min 04 s
